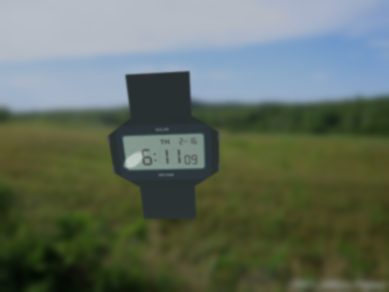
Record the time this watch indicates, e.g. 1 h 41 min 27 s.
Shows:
6 h 11 min 09 s
